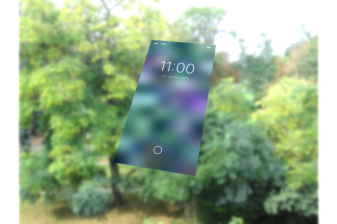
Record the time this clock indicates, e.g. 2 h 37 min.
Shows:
11 h 00 min
